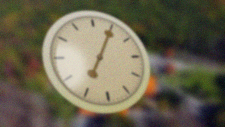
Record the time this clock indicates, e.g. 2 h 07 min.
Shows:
7 h 05 min
